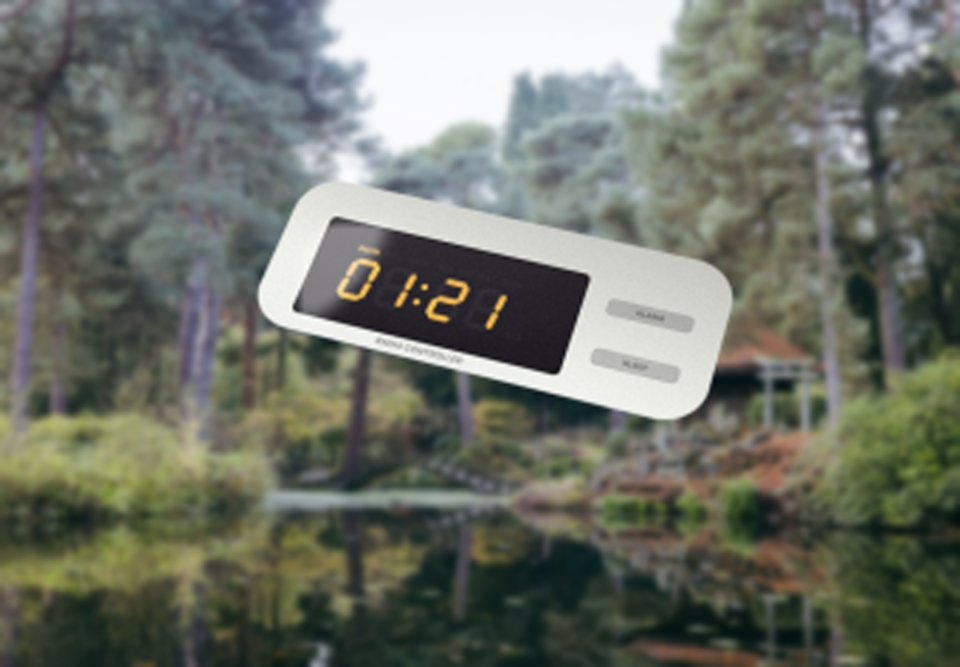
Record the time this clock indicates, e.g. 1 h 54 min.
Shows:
1 h 21 min
